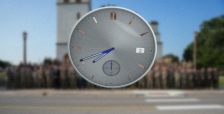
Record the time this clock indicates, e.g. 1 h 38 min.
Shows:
7 h 41 min
